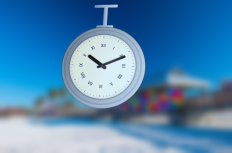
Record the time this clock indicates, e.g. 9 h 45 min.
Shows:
10 h 11 min
